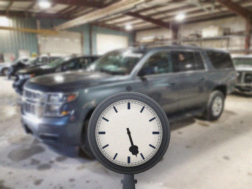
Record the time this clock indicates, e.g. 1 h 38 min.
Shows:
5 h 27 min
